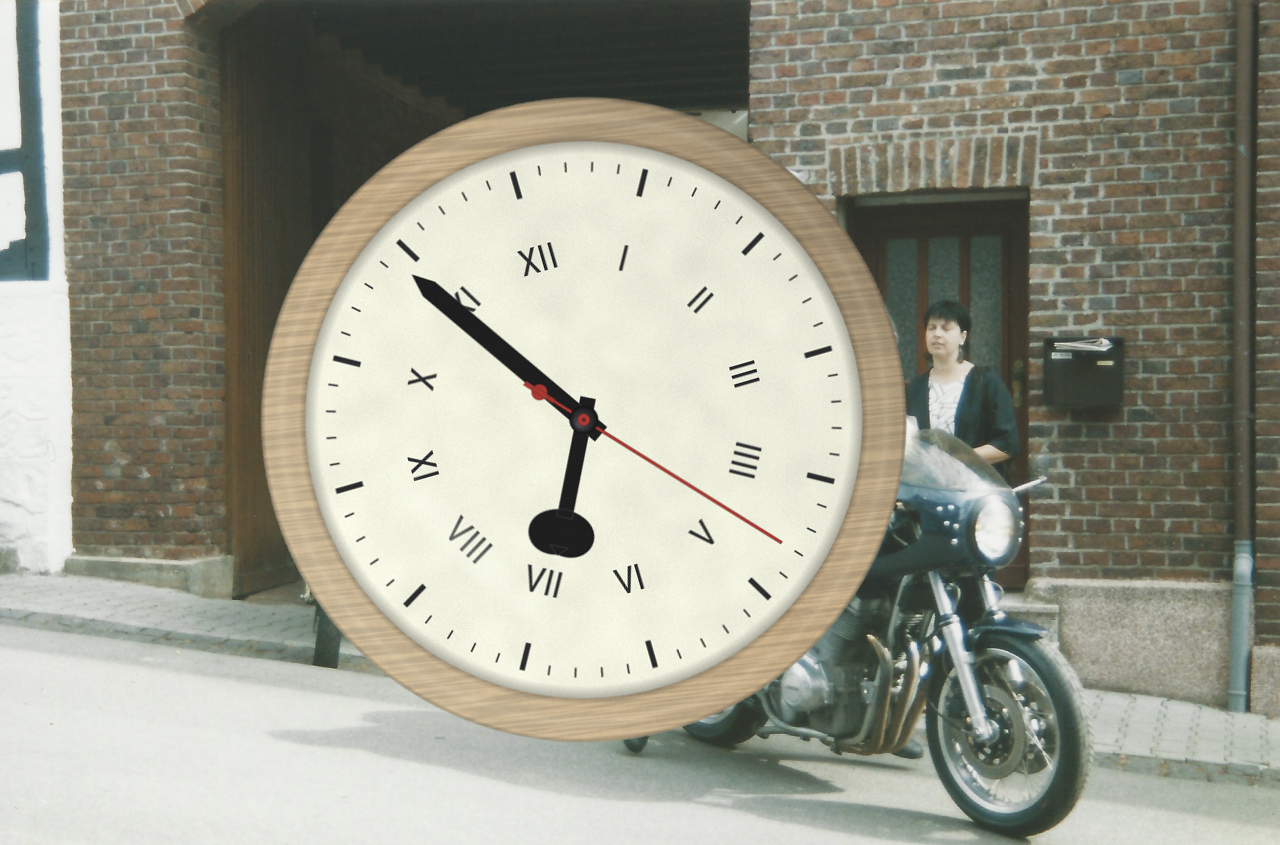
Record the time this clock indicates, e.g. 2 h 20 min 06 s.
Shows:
6 h 54 min 23 s
